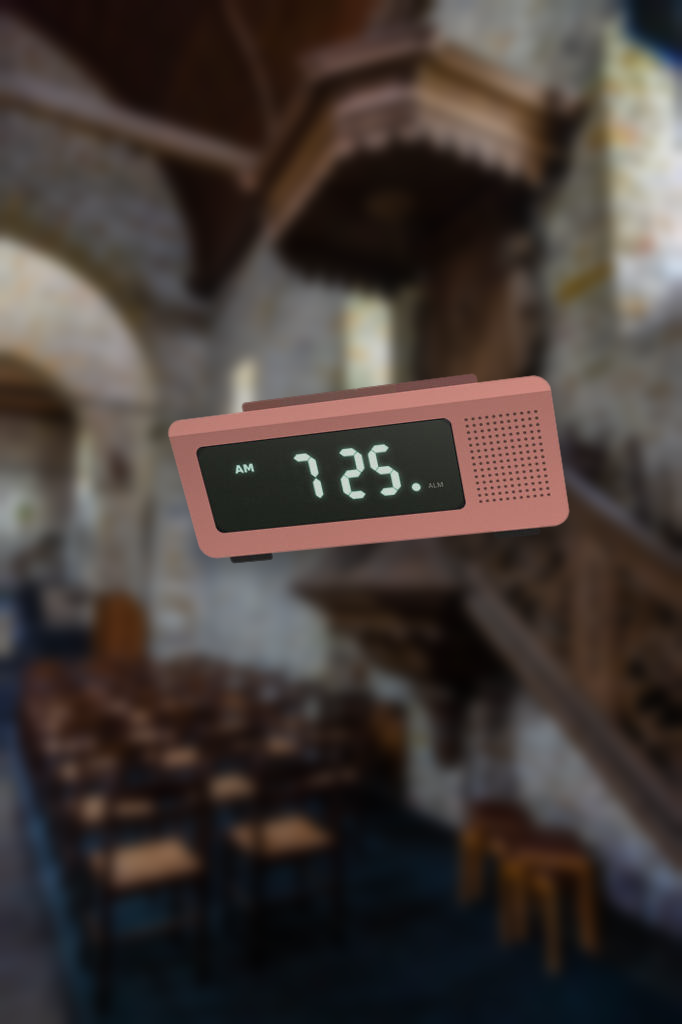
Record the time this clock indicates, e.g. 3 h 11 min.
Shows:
7 h 25 min
